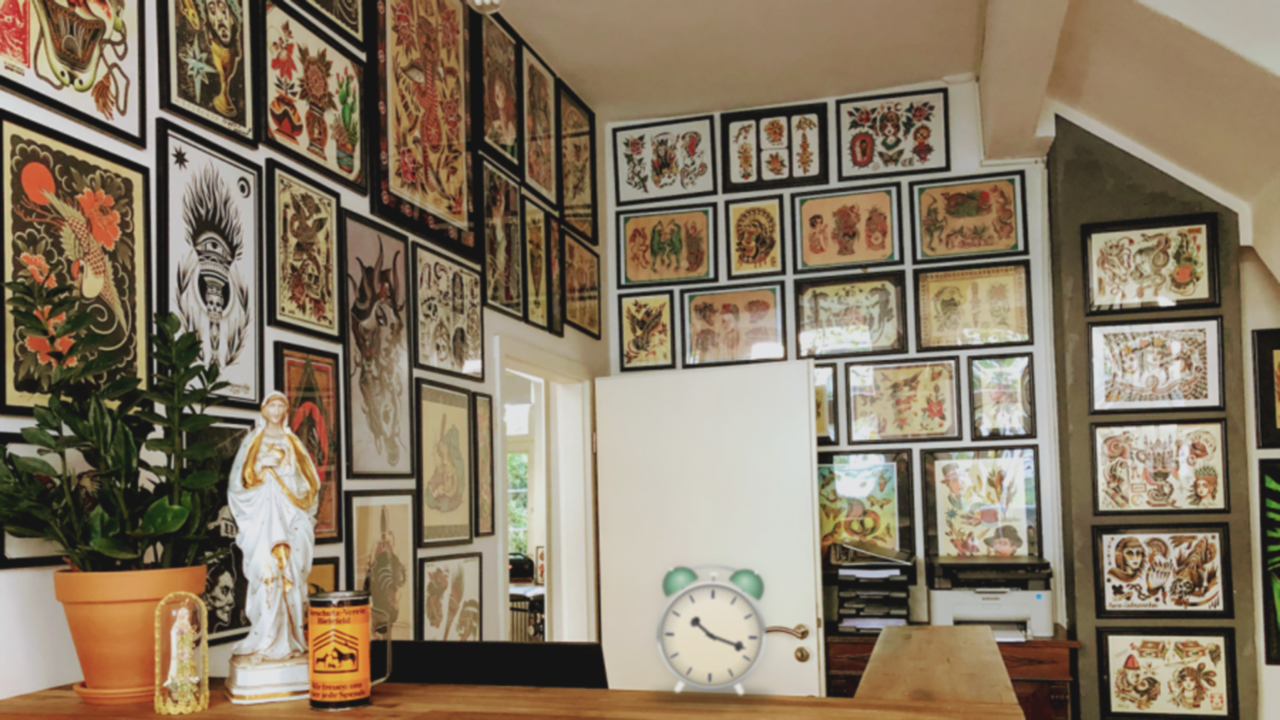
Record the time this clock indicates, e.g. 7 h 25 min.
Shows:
10 h 18 min
